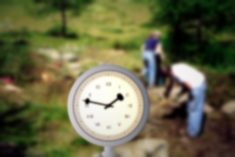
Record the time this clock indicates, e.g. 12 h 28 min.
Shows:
1 h 47 min
